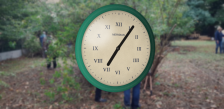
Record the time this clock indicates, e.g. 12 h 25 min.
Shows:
7 h 06 min
